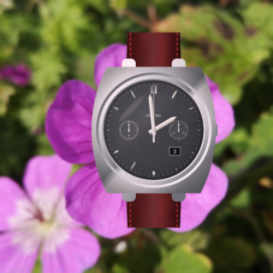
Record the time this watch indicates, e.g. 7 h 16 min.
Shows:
1 h 59 min
